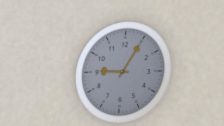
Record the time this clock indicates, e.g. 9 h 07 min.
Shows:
9 h 05 min
